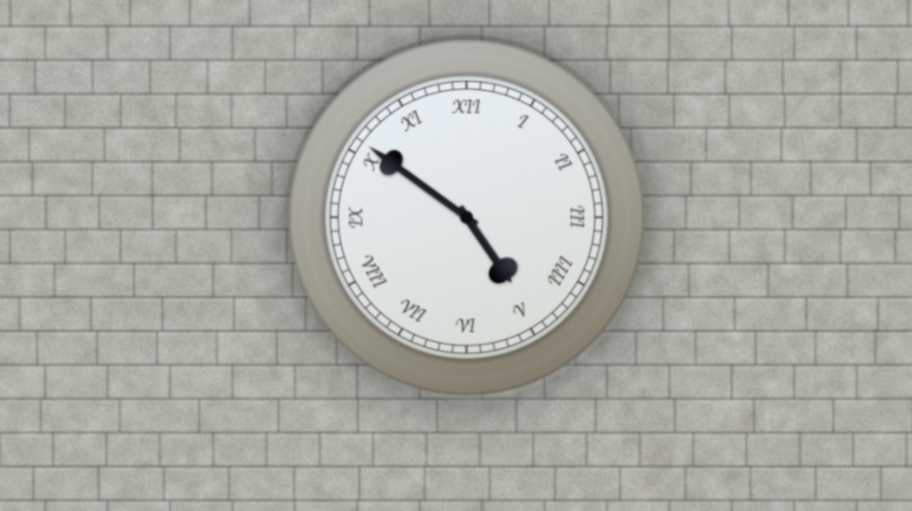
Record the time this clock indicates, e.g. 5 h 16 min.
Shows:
4 h 51 min
